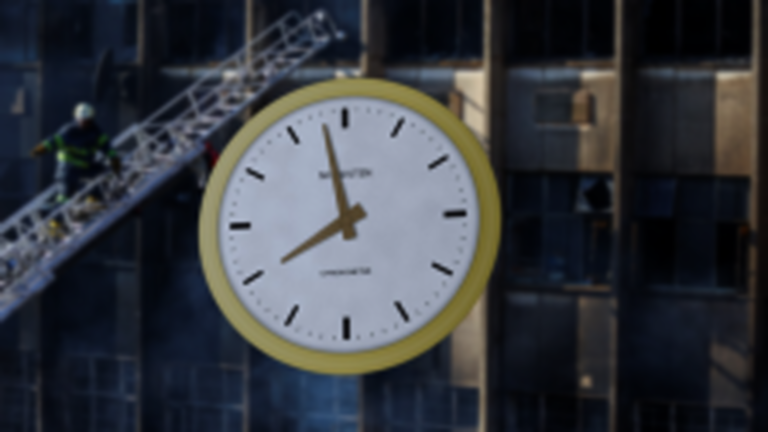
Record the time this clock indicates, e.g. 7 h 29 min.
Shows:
7 h 58 min
